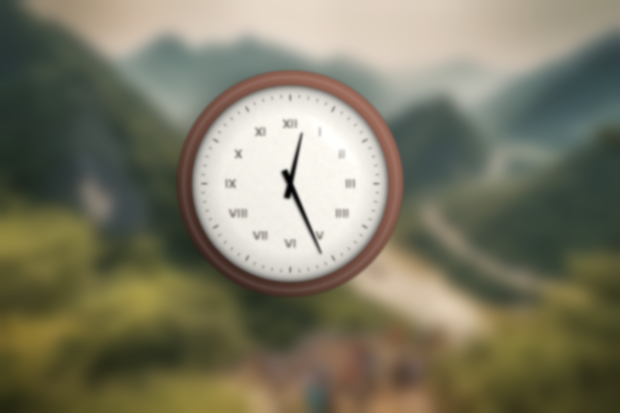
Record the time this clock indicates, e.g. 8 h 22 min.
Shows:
12 h 26 min
